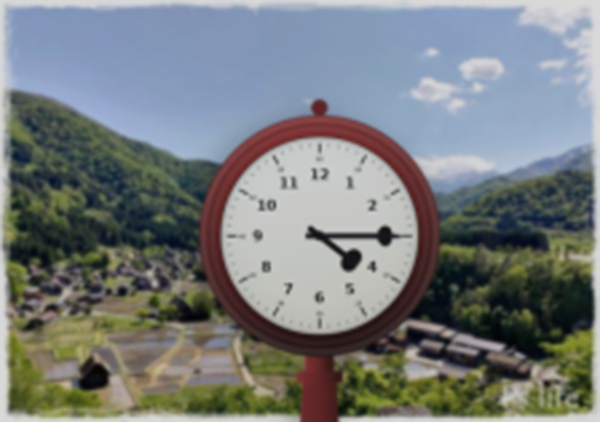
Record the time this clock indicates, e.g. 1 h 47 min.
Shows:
4 h 15 min
